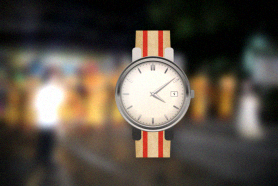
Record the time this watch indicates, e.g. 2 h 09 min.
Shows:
4 h 09 min
